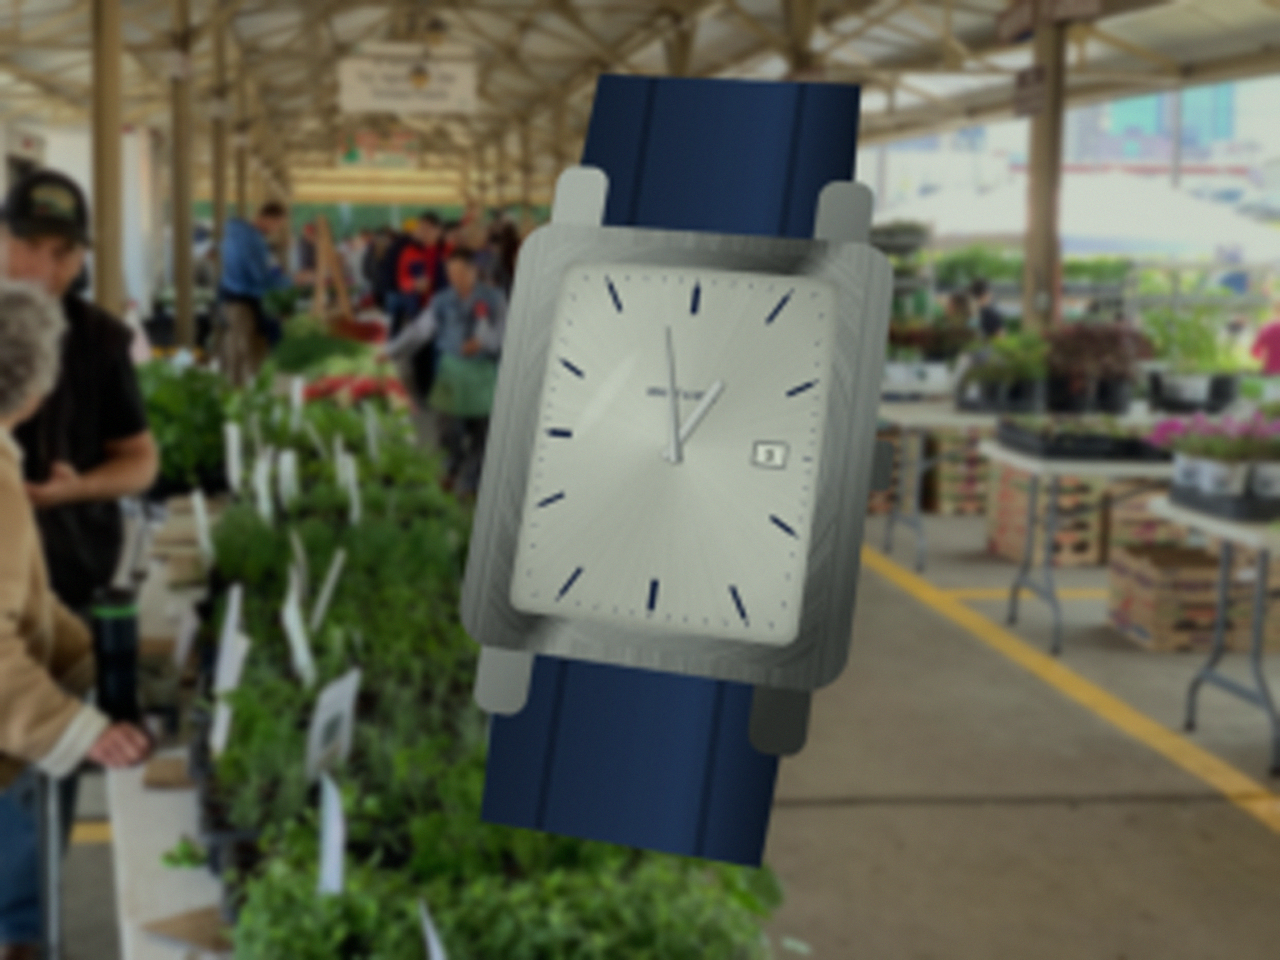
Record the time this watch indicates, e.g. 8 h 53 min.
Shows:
12 h 58 min
